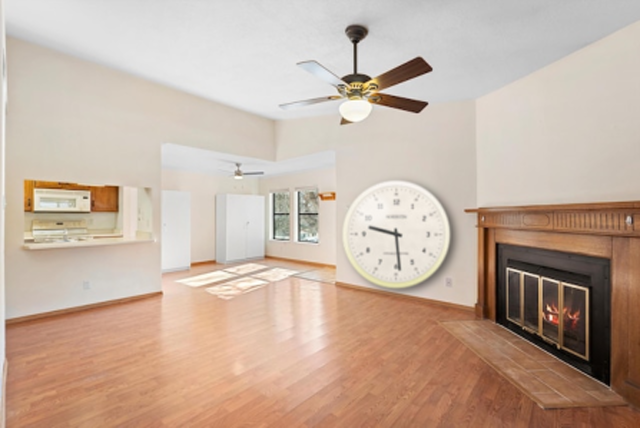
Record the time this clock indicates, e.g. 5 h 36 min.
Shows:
9 h 29 min
